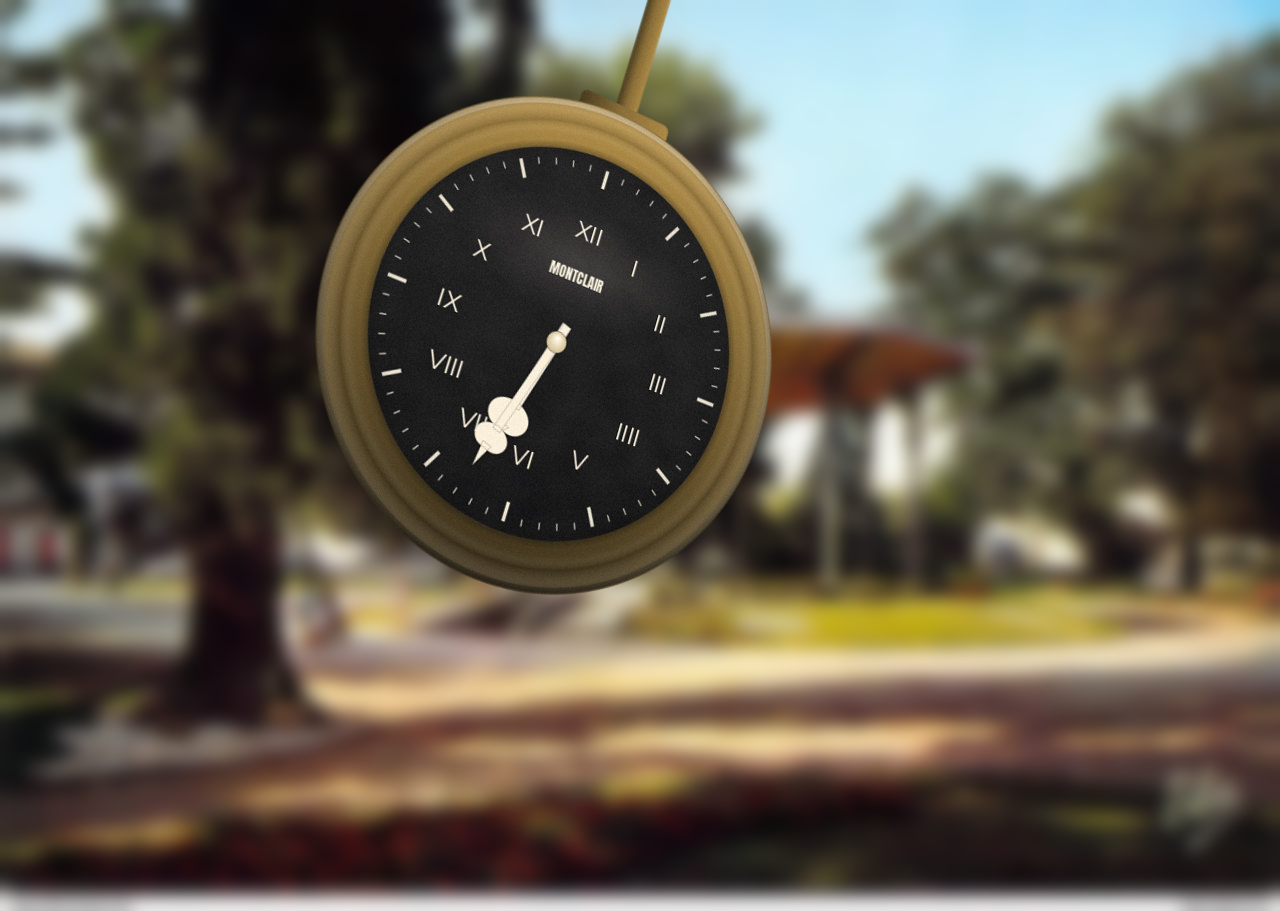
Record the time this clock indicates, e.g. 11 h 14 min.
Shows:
6 h 33 min
